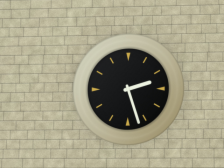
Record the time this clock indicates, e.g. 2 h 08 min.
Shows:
2 h 27 min
